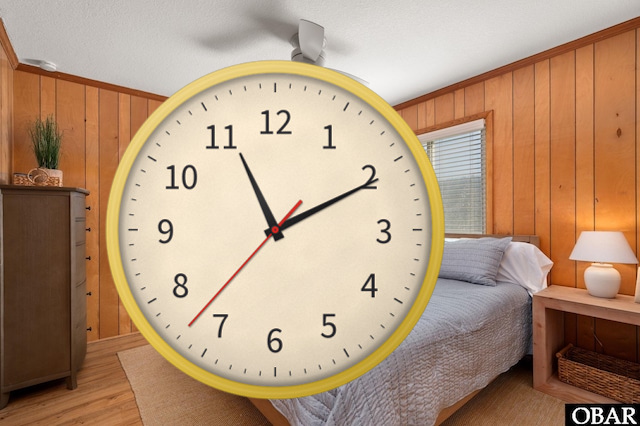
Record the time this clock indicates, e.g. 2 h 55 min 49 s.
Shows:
11 h 10 min 37 s
